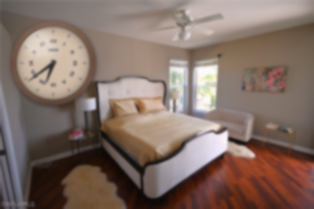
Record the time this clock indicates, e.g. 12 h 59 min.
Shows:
6 h 39 min
